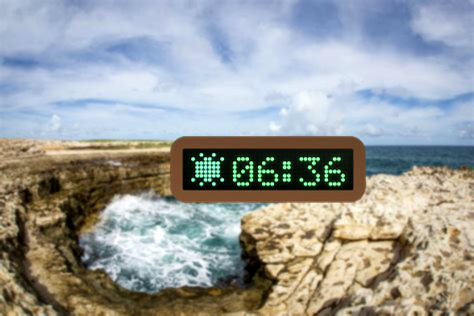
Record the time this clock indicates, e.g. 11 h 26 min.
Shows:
6 h 36 min
